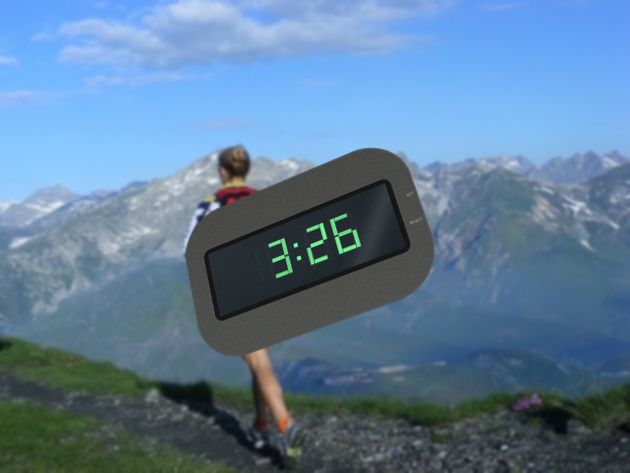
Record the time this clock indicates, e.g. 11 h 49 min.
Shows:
3 h 26 min
